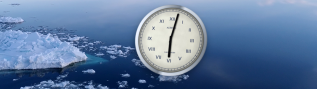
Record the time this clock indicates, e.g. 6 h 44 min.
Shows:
6 h 02 min
